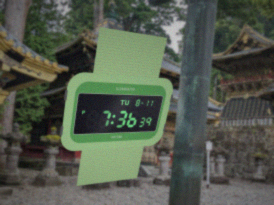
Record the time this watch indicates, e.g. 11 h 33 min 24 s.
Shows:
7 h 36 min 39 s
